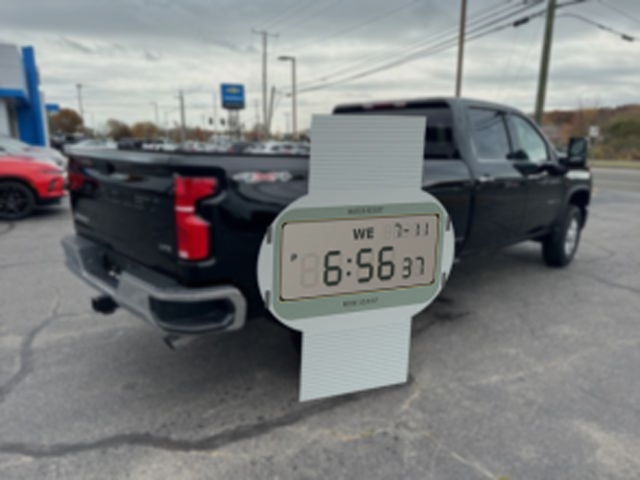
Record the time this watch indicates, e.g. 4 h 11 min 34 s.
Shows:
6 h 56 min 37 s
